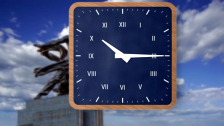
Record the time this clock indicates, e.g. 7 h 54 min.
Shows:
10 h 15 min
